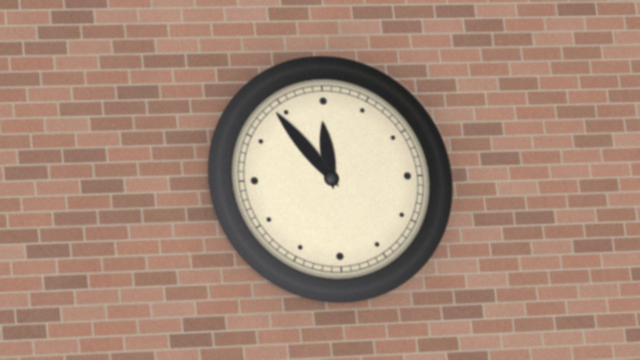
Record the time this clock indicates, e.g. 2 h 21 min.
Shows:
11 h 54 min
